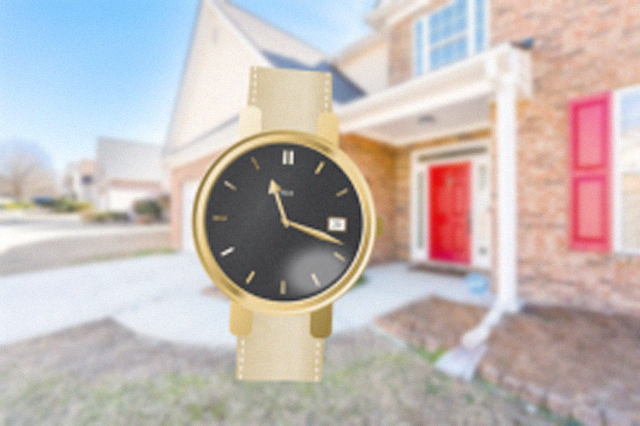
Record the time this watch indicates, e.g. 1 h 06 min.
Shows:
11 h 18 min
